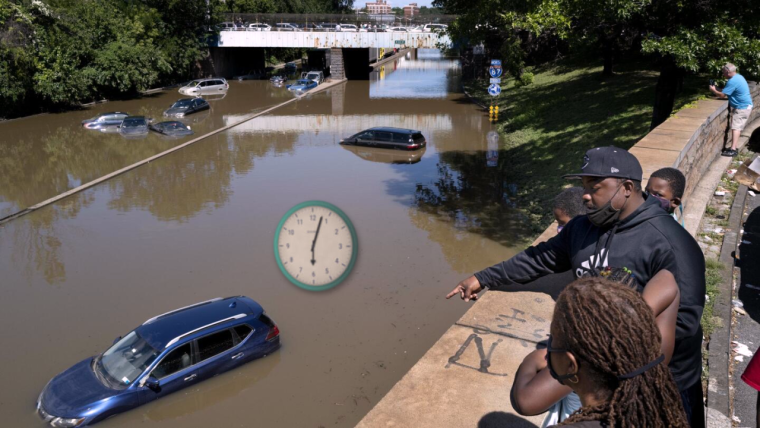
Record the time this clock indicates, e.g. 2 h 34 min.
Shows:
6 h 03 min
